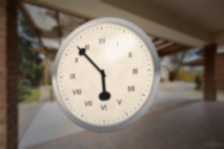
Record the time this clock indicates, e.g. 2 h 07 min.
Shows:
5 h 53 min
